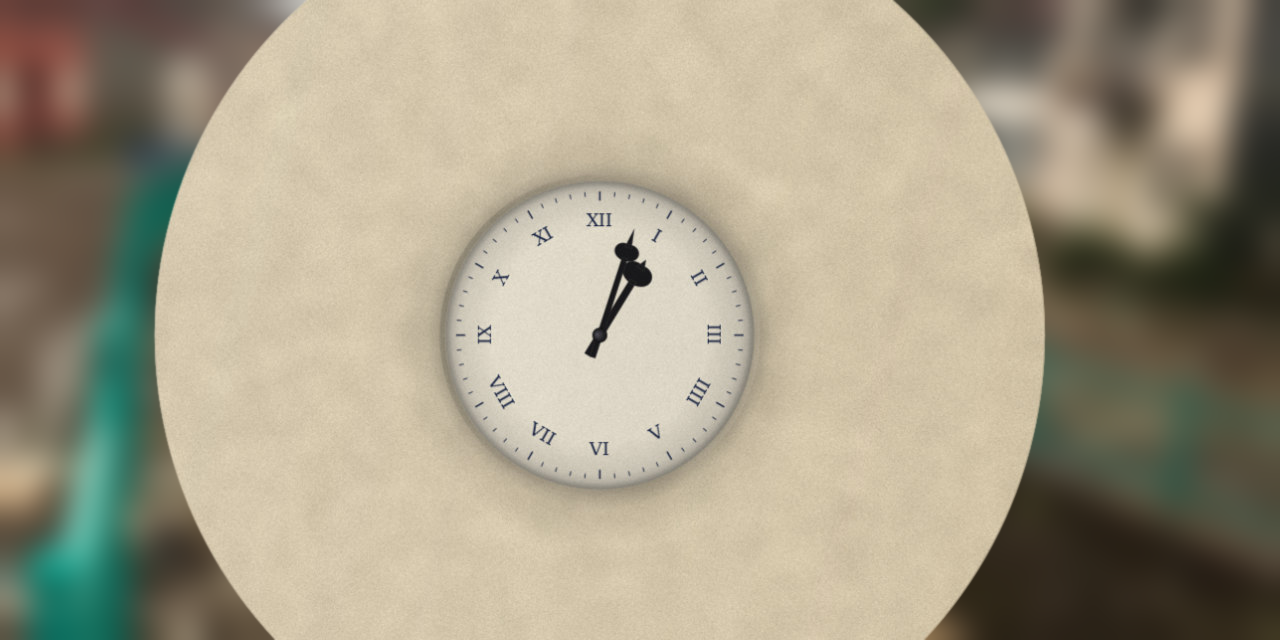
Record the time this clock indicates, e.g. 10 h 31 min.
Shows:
1 h 03 min
